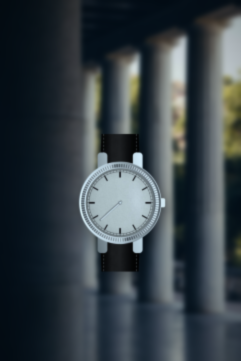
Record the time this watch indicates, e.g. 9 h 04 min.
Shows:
7 h 38 min
